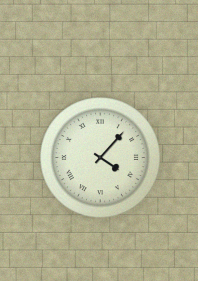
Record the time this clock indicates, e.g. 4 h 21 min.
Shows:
4 h 07 min
